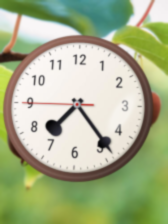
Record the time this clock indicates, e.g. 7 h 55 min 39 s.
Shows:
7 h 23 min 45 s
